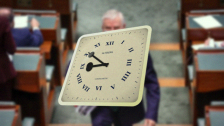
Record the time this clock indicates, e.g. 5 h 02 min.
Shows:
8 h 51 min
